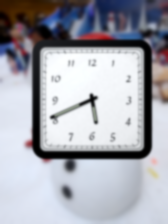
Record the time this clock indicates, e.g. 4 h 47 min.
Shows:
5 h 41 min
